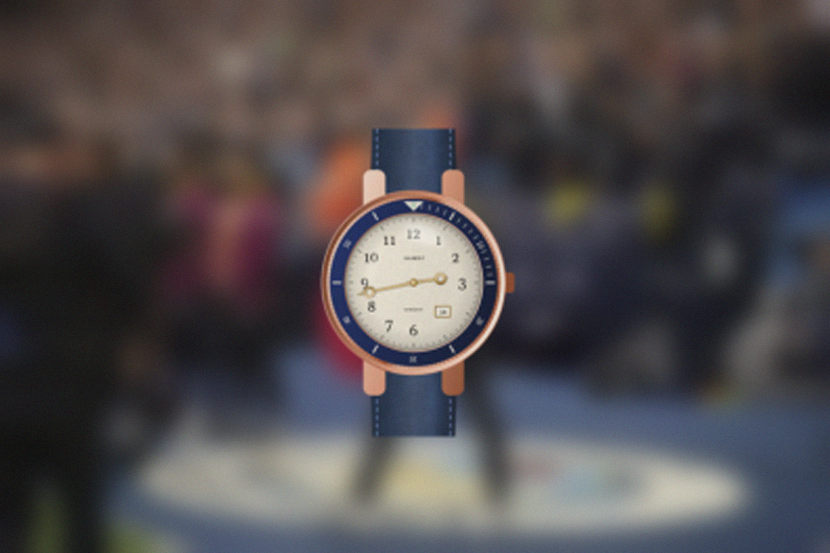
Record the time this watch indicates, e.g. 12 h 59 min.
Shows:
2 h 43 min
